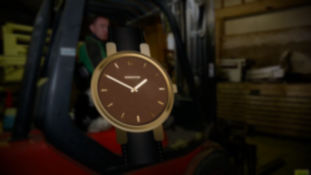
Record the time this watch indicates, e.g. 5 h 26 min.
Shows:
1 h 50 min
